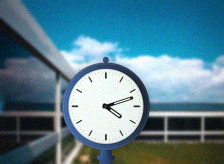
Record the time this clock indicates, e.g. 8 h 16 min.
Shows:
4 h 12 min
